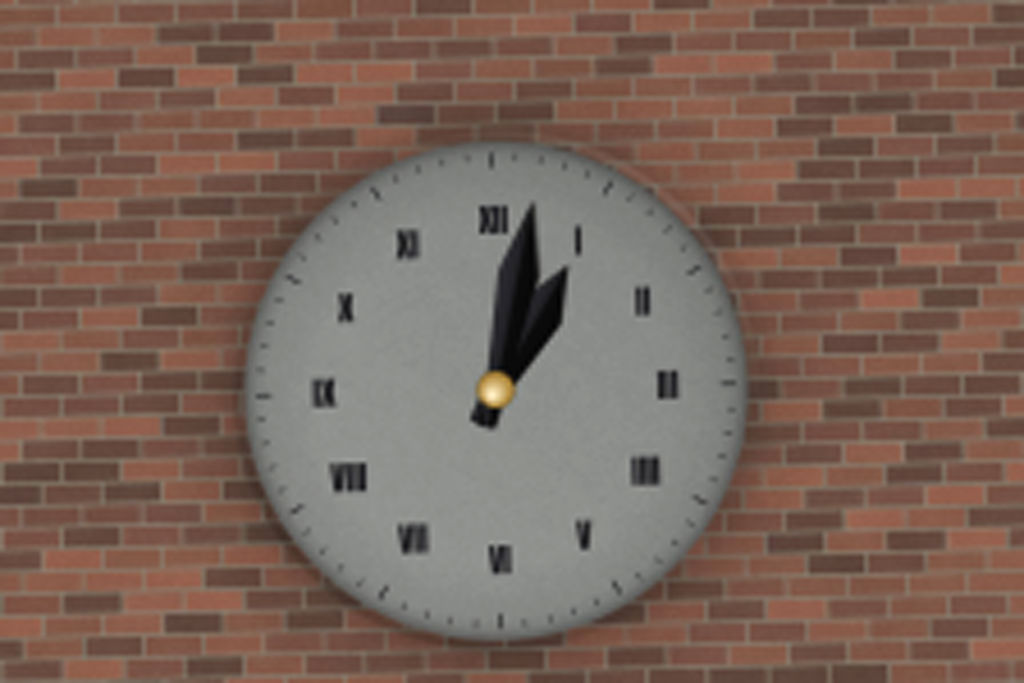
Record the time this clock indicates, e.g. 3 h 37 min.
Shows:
1 h 02 min
